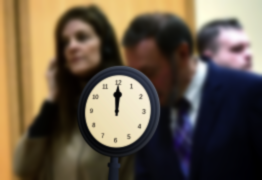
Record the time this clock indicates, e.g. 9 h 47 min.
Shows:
12 h 00 min
